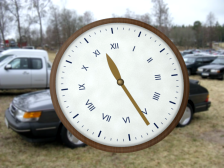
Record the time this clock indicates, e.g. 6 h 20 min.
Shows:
11 h 26 min
